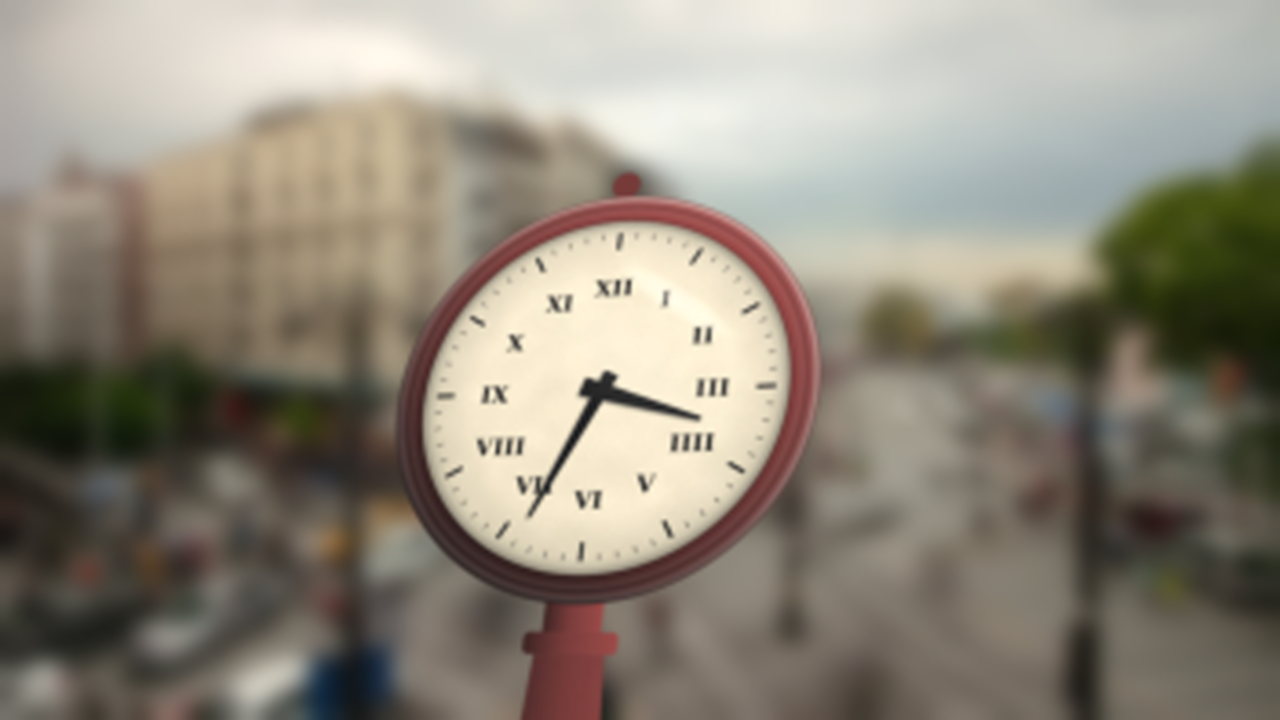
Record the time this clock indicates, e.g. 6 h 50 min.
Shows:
3 h 34 min
